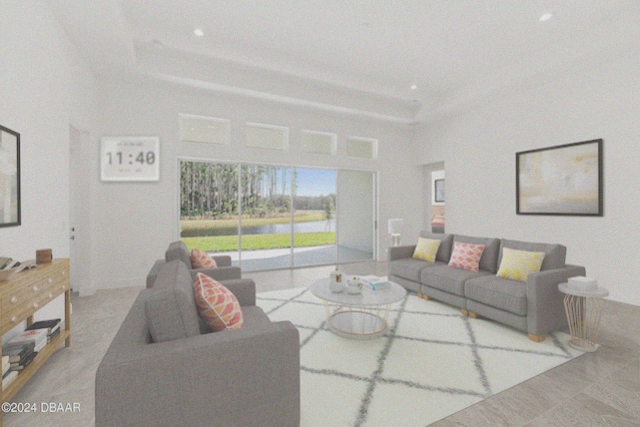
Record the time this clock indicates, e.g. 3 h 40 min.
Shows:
11 h 40 min
